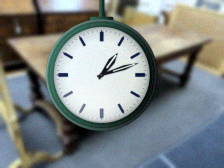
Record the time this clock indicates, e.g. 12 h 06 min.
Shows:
1 h 12 min
